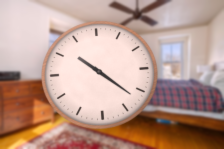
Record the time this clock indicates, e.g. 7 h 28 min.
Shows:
10 h 22 min
